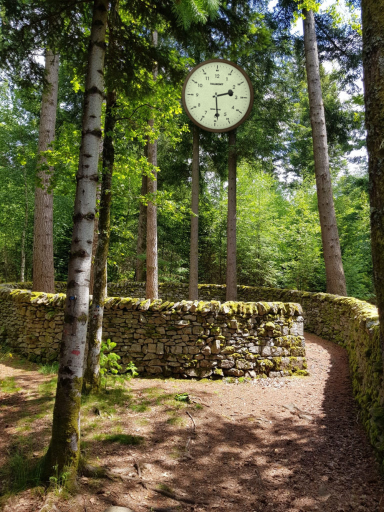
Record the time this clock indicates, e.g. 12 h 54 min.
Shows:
2 h 29 min
